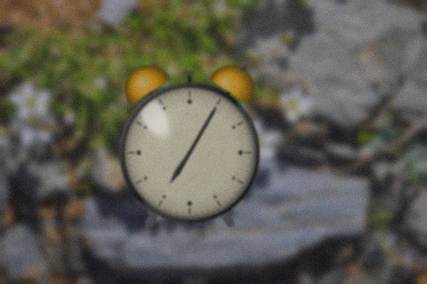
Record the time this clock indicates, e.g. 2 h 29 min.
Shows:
7 h 05 min
